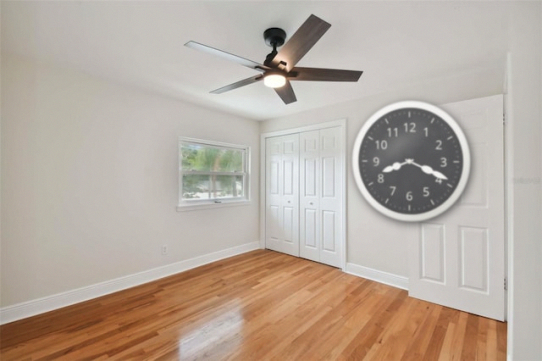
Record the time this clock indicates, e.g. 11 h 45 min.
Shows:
8 h 19 min
